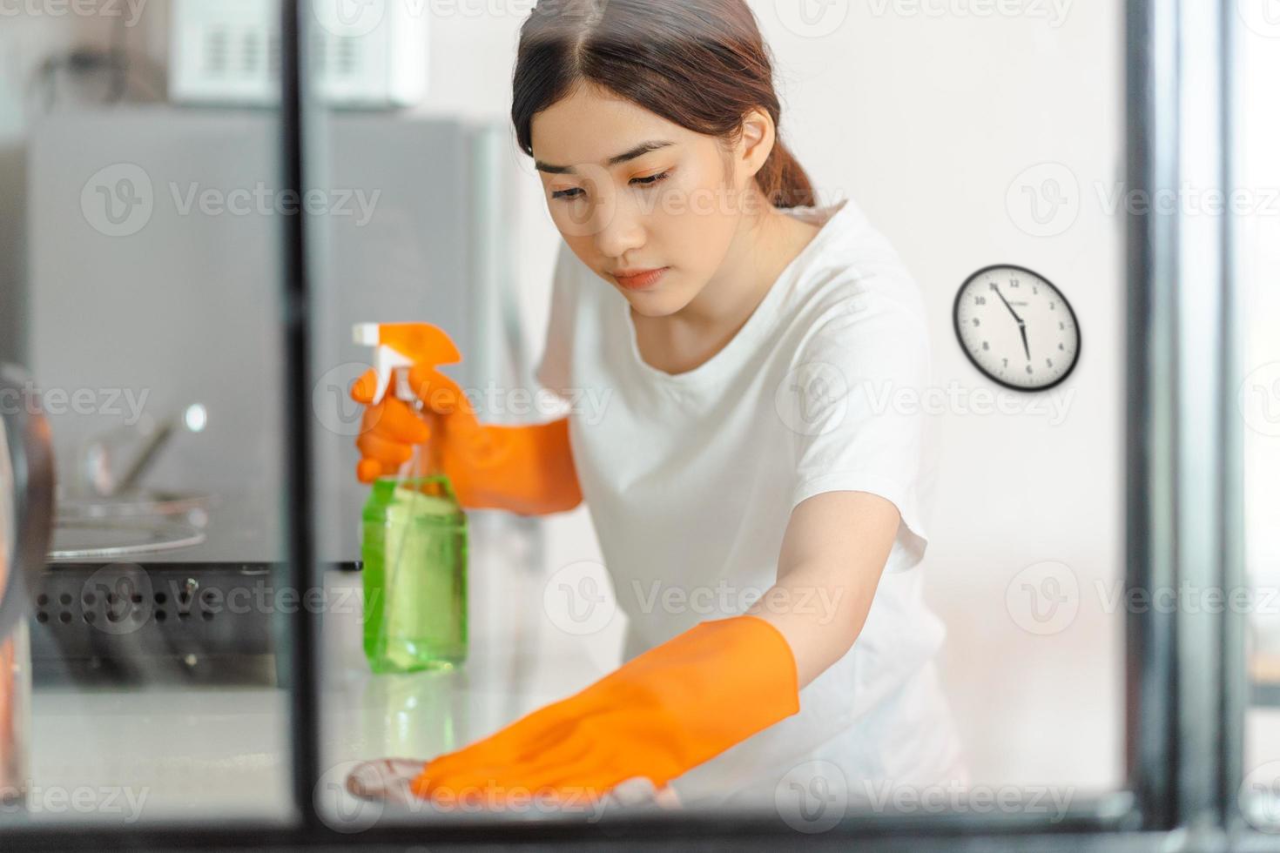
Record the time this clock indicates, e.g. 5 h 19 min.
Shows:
5 h 55 min
